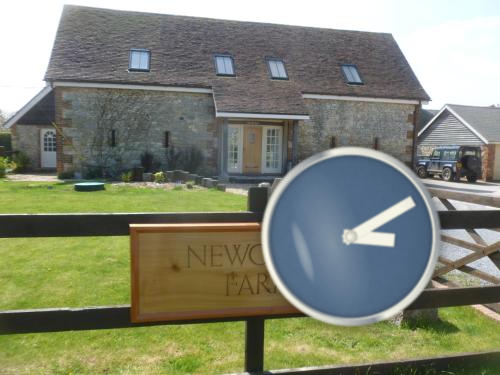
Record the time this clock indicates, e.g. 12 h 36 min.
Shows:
3 h 10 min
